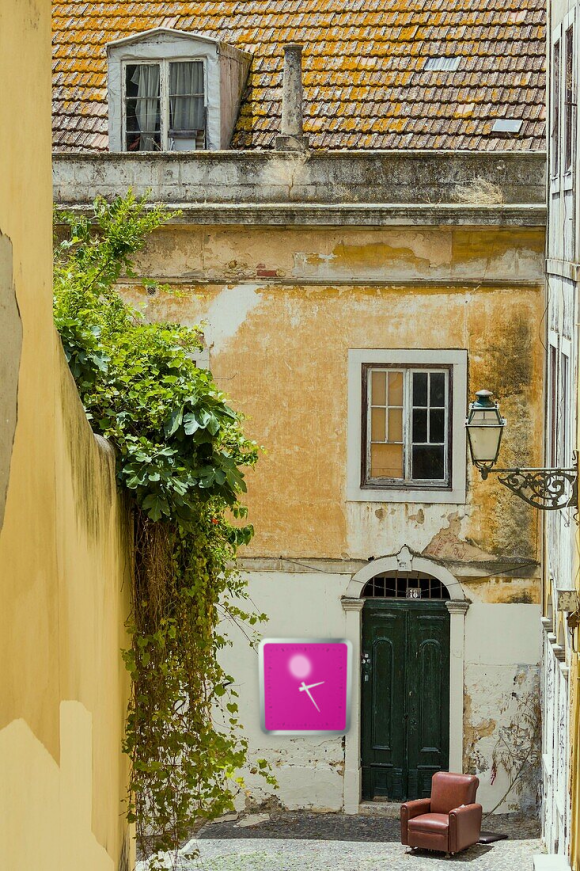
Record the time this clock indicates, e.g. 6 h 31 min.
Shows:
2 h 25 min
